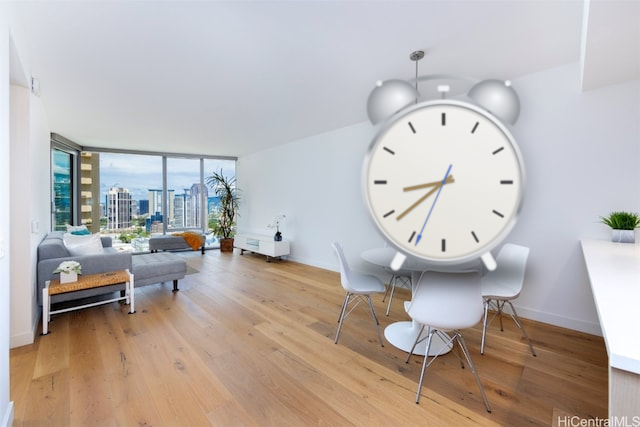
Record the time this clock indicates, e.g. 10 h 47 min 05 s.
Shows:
8 h 38 min 34 s
